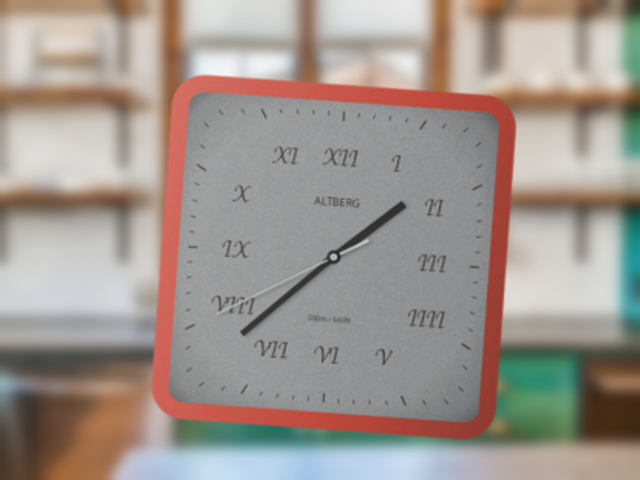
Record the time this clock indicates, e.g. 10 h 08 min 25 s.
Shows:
1 h 37 min 40 s
